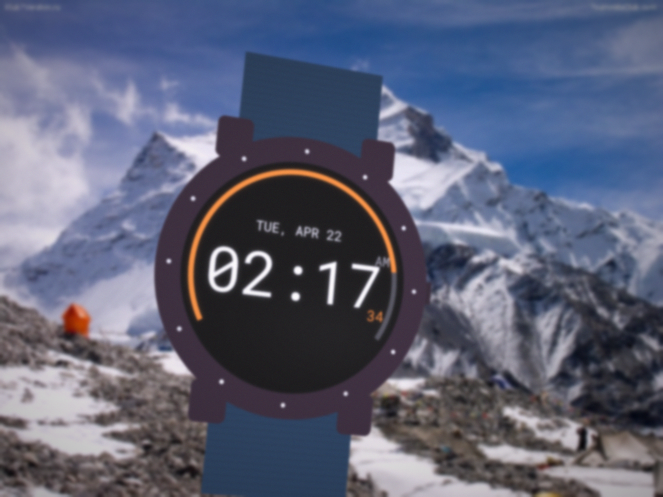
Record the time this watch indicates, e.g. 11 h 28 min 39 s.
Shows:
2 h 17 min 34 s
